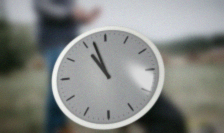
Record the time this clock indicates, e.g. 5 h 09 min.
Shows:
10 h 57 min
